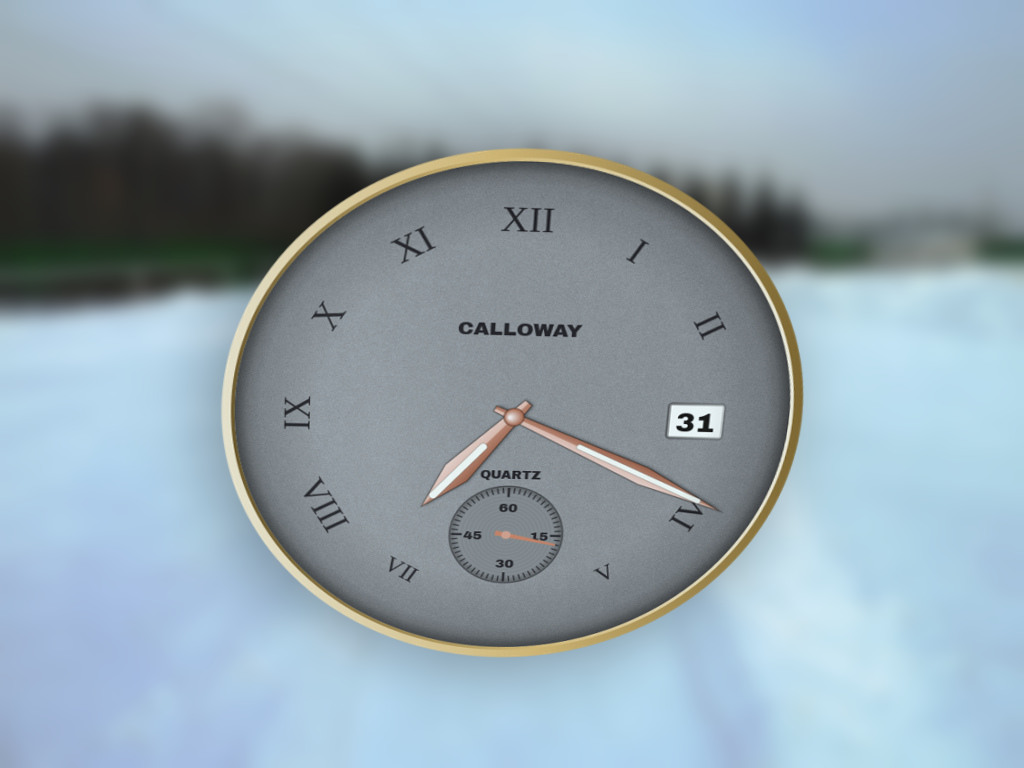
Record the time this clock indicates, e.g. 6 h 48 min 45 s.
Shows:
7 h 19 min 17 s
